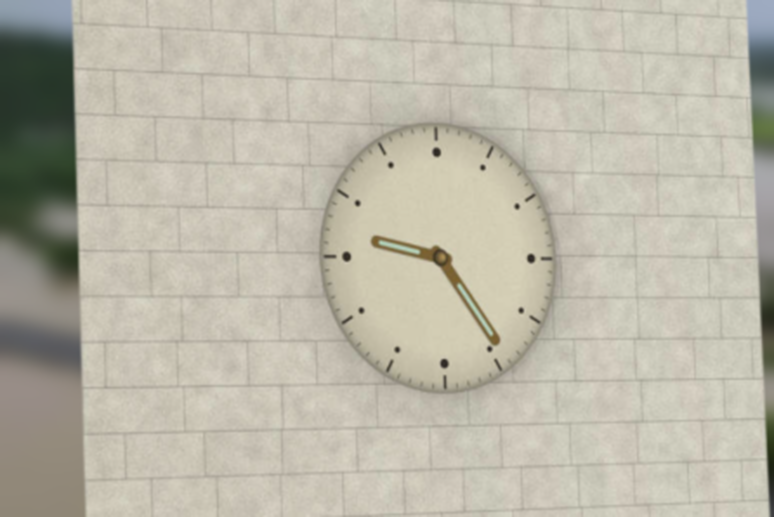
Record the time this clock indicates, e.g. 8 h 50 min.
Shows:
9 h 24 min
